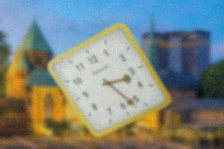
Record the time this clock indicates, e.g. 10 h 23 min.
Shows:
3 h 27 min
